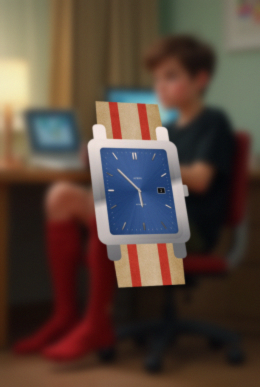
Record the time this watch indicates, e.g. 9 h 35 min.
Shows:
5 h 53 min
